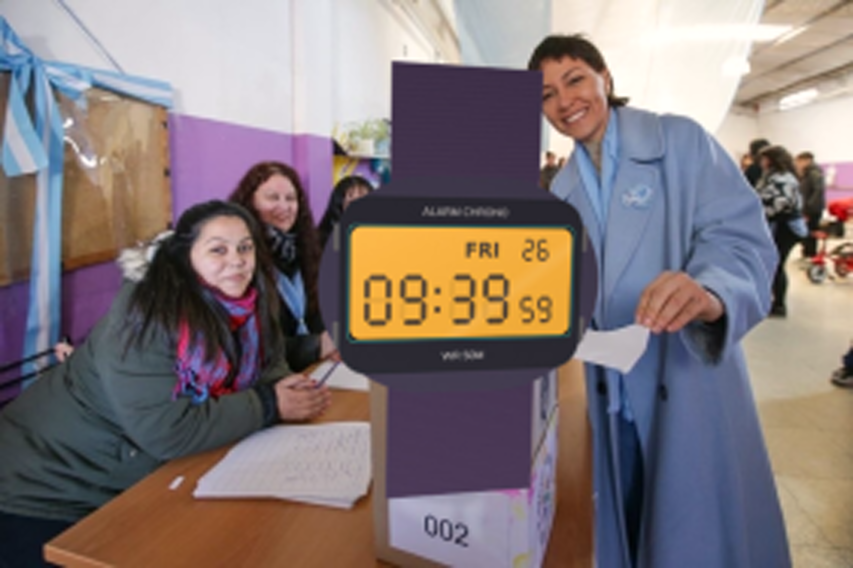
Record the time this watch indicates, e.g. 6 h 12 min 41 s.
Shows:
9 h 39 min 59 s
